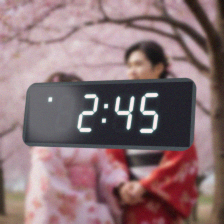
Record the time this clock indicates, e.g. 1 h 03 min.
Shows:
2 h 45 min
